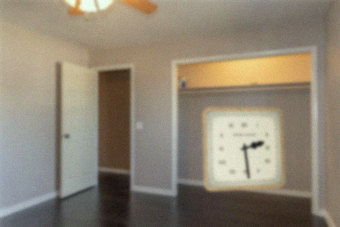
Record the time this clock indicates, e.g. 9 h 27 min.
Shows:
2 h 29 min
